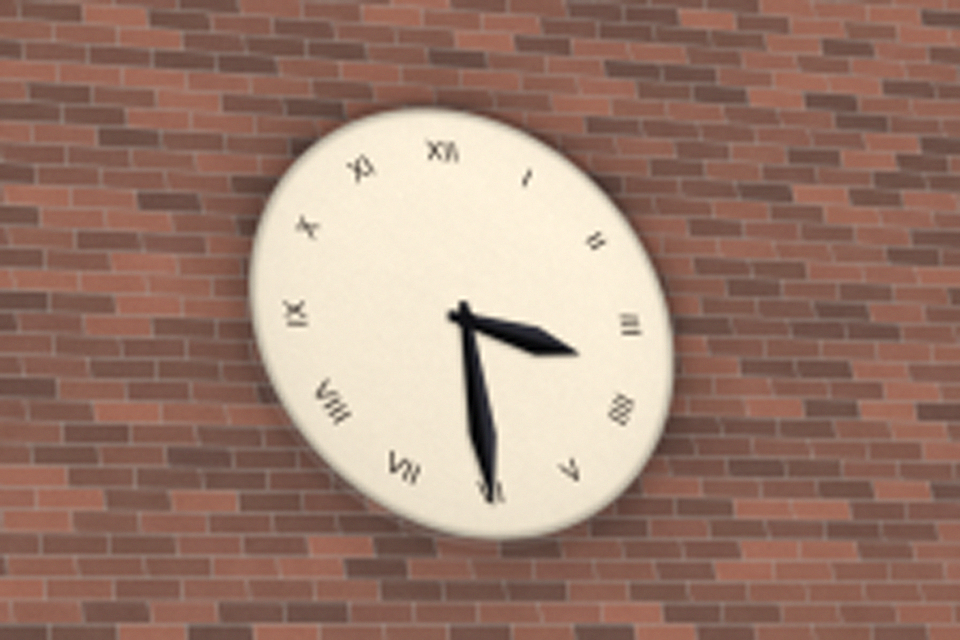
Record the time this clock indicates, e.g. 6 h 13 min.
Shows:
3 h 30 min
